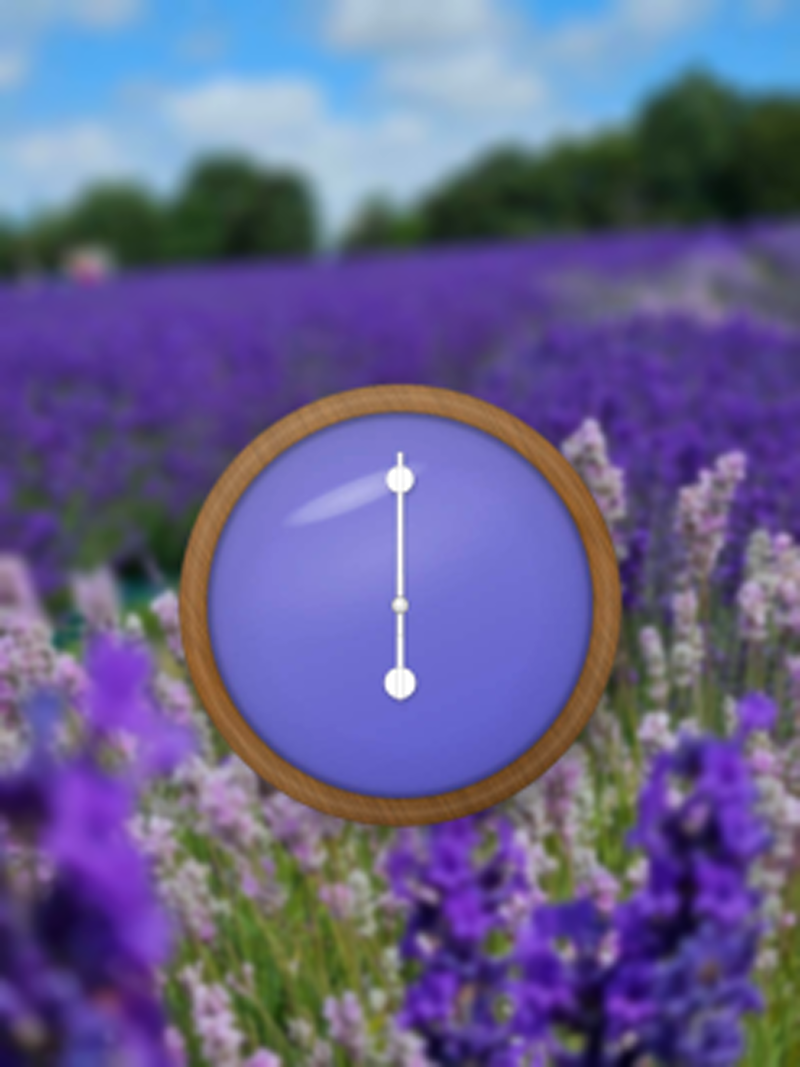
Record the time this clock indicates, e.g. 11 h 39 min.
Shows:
6 h 00 min
